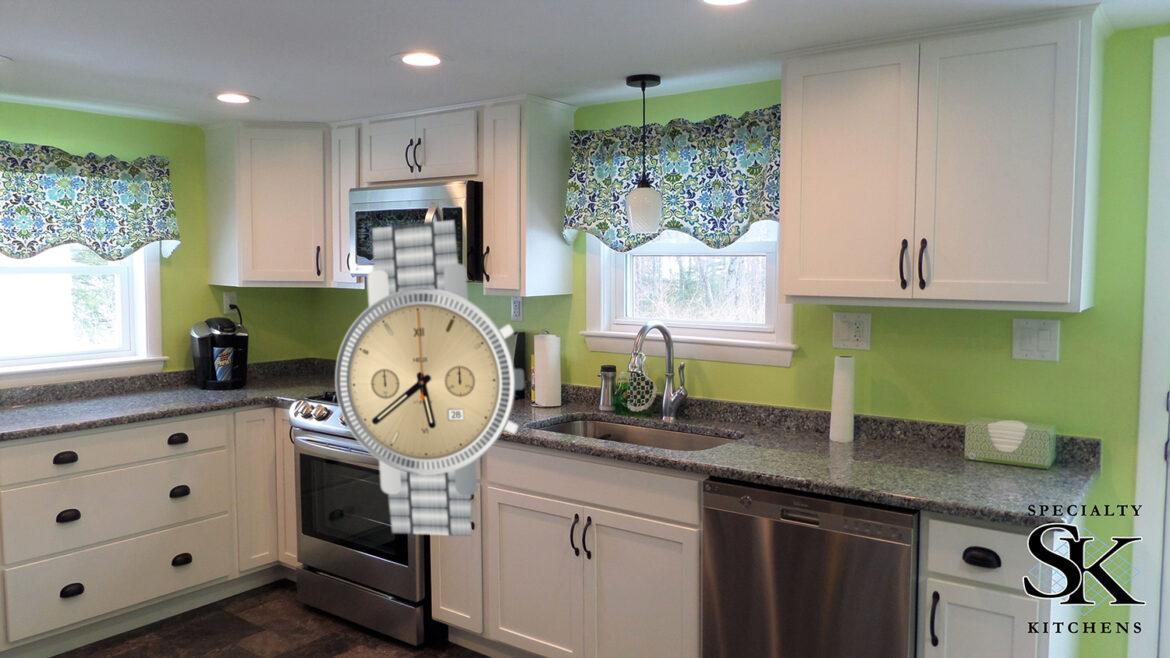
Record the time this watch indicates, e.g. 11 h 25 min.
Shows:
5 h 39 min
